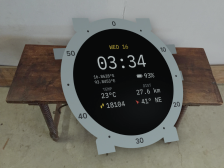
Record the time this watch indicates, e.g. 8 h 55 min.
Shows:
3 h 34 min
